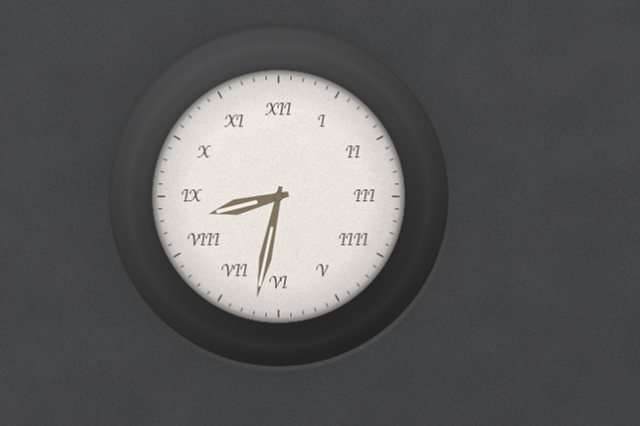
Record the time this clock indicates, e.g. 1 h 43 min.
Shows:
8 h 32 min
